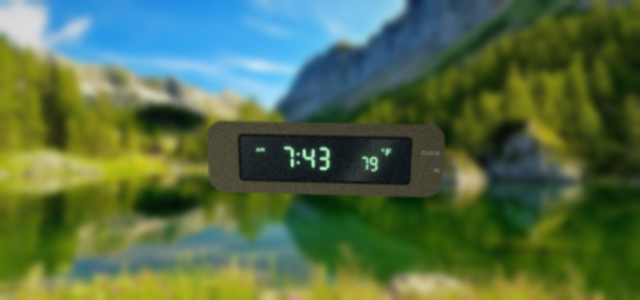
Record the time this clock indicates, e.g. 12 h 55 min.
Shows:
7 h 43 min
